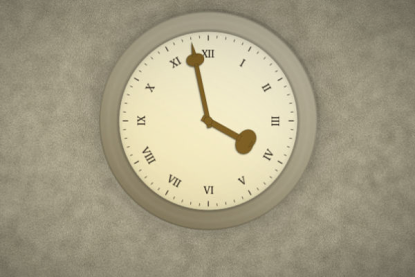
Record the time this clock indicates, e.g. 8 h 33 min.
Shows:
3 h 58 min
